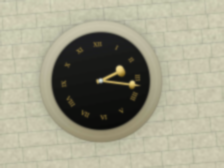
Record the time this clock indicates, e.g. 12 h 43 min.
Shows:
2 h 17 min
